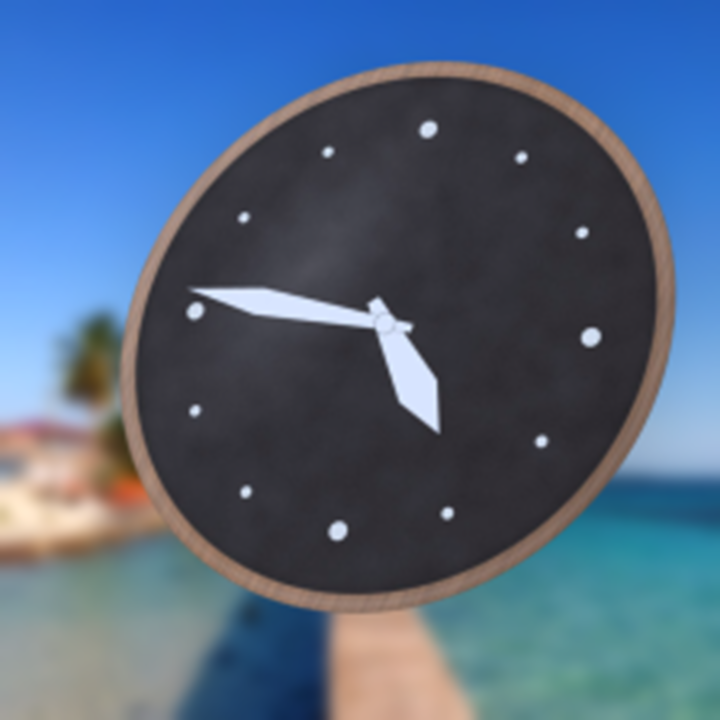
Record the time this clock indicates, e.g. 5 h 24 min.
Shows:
4 h 46 min
